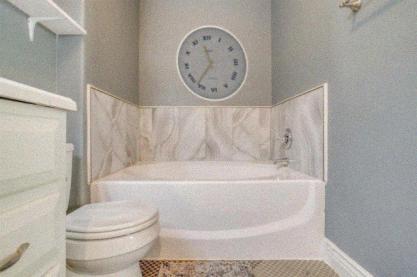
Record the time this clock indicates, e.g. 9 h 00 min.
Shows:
11 h 37 min
